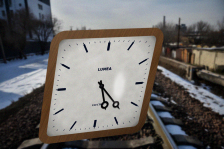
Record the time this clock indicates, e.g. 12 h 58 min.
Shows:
5 h 23 min
